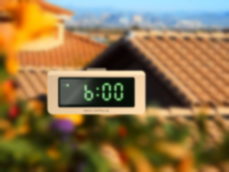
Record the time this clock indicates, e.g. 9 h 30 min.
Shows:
6 h 00 min
